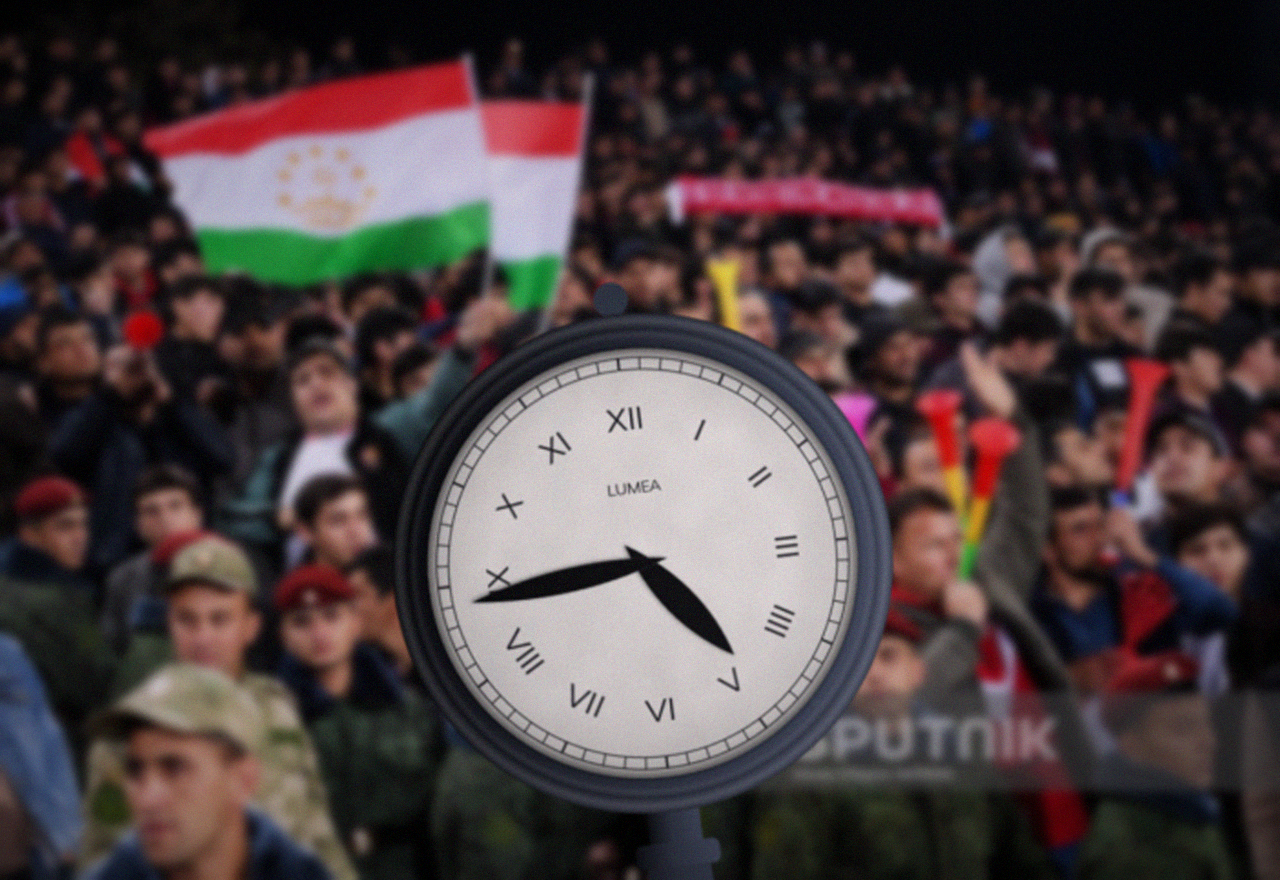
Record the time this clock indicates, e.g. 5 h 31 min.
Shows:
4 h 44 min
